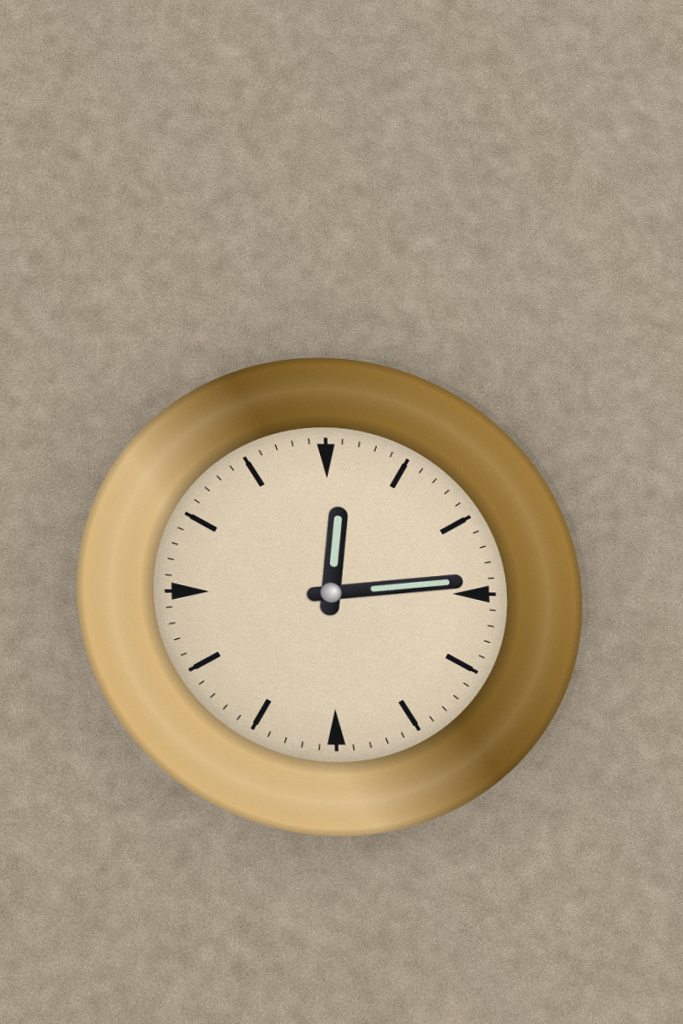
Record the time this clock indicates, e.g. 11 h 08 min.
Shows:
12 h 14 min
